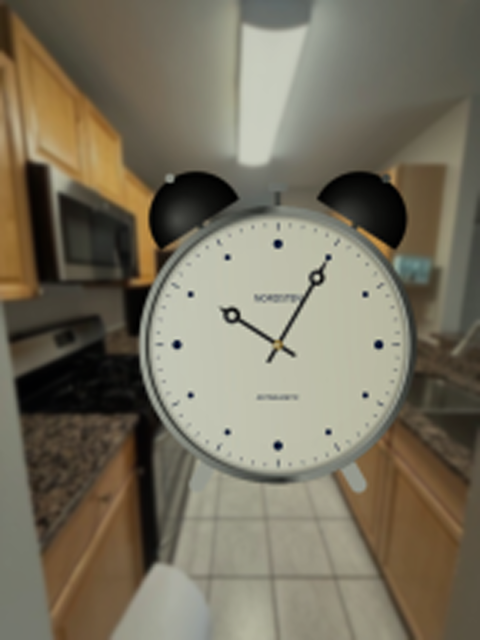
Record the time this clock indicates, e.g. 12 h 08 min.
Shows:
10 h 05 min
